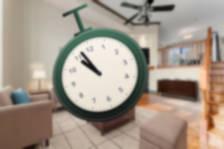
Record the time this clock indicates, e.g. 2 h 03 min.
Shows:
10 h 57 min
